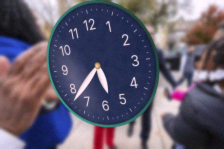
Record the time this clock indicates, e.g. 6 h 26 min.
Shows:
5 h 38 min
